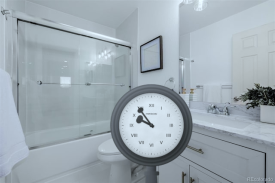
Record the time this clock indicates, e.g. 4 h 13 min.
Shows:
9 h 54 min
